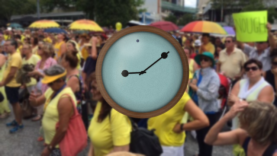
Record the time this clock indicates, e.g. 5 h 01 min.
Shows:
9 h 10 min
